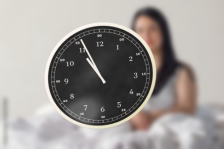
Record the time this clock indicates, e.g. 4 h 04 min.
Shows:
10 h 56 min
